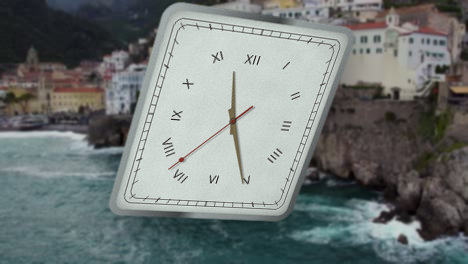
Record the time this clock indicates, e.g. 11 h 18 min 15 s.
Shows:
11 h 25 min 37 s
